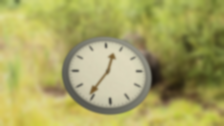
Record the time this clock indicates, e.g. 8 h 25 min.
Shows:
12 h 36 min
